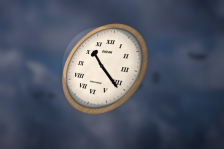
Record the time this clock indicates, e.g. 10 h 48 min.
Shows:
10 h 21 min
